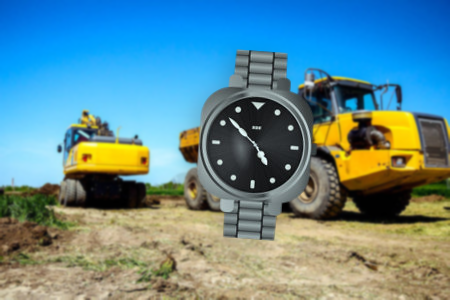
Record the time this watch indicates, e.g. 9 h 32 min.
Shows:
4 h 52 min
